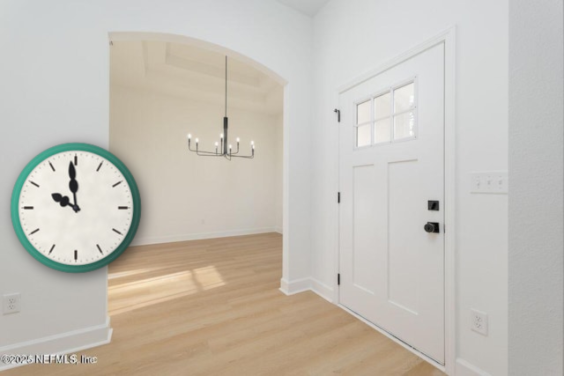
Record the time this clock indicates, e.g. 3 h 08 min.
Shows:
9 h 59 min
